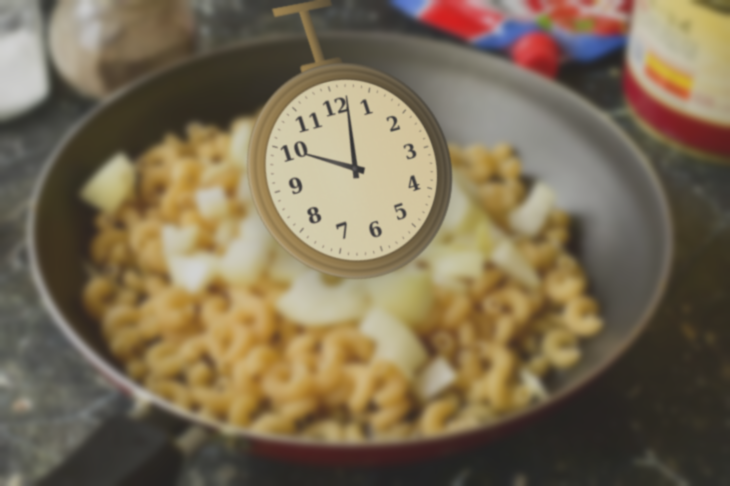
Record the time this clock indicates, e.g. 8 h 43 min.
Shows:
10 h 02 min
